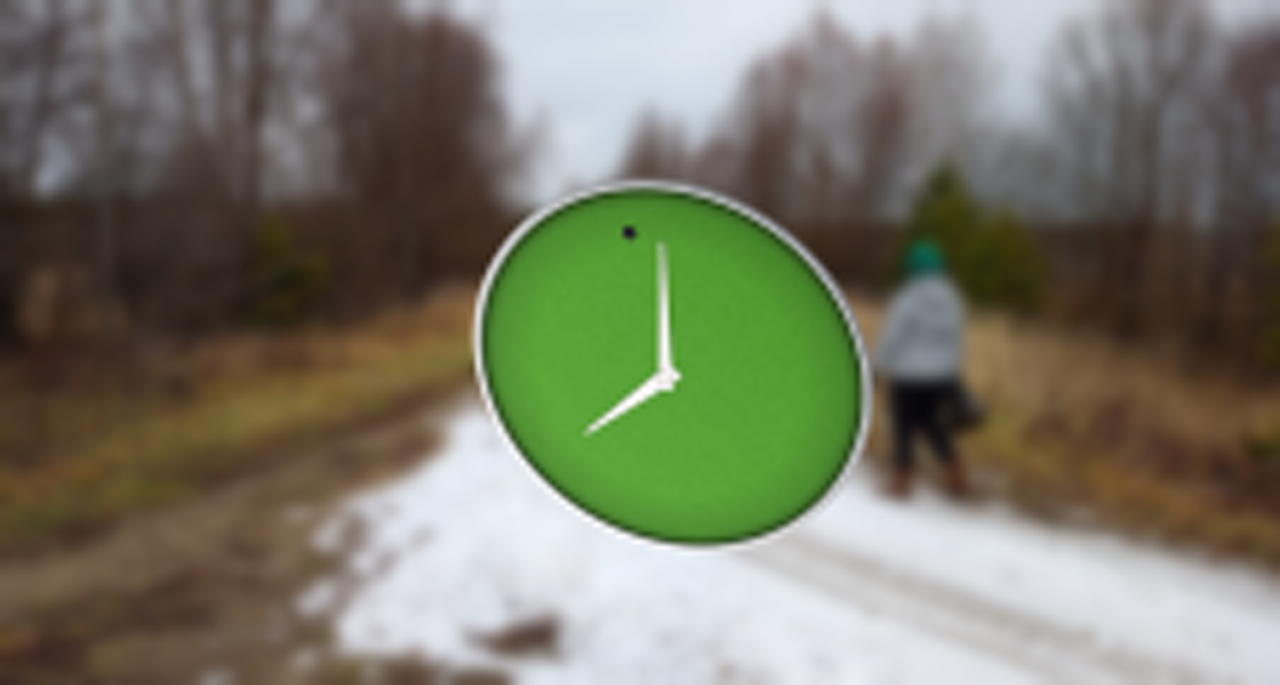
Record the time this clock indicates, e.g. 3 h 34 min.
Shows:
8 h 02 min
